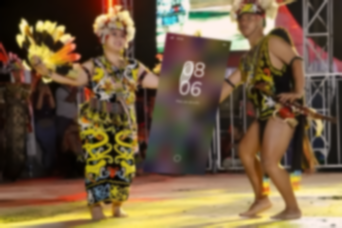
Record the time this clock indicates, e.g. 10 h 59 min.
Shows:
8 h 06 min
